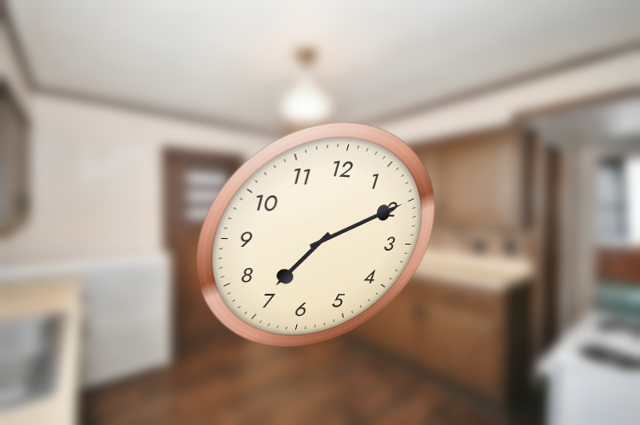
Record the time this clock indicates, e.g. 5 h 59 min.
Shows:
7 h 10 min
